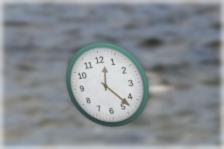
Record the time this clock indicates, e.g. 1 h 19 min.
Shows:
12 h 23 min
